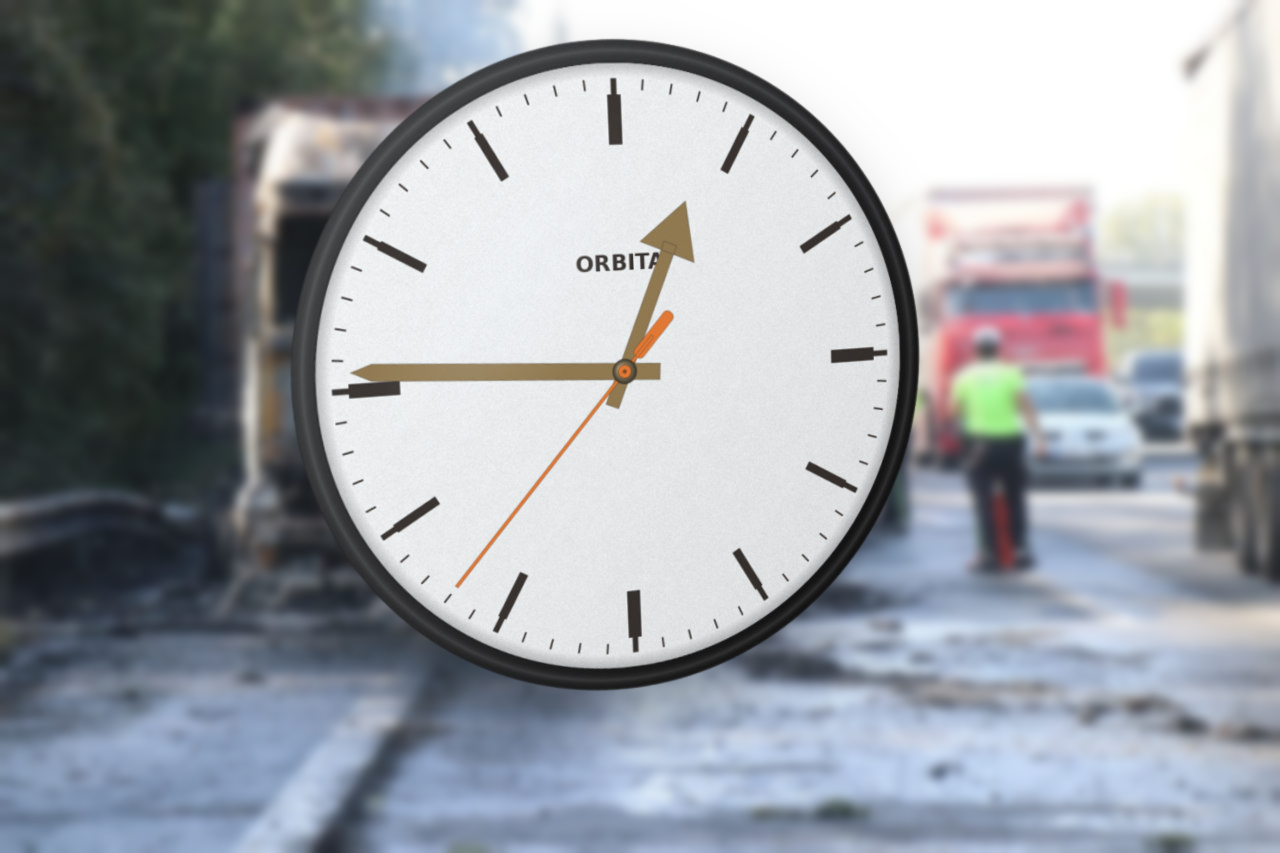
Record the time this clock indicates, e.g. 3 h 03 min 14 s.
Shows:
12 h 45 min 37 s
